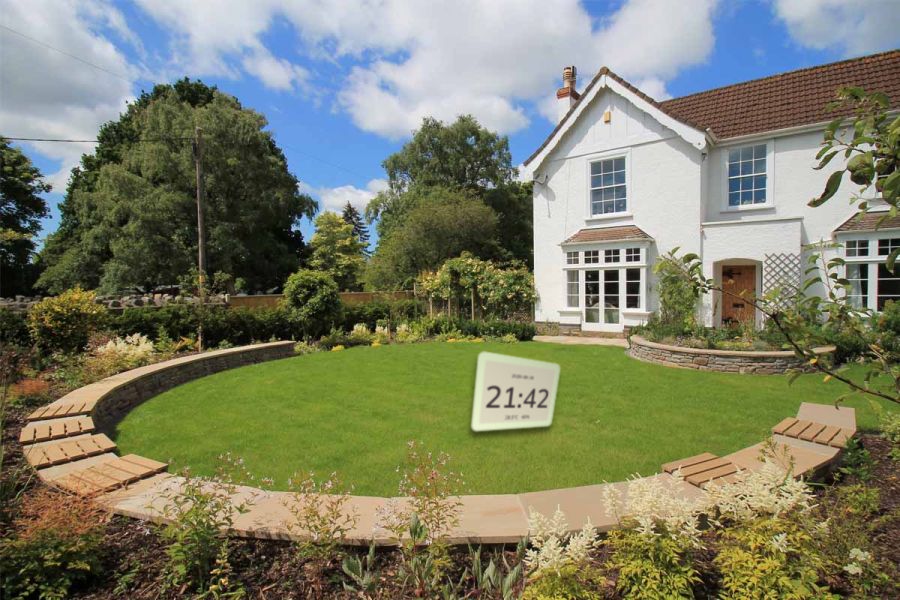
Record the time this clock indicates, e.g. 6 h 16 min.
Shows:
21 h 42 min
